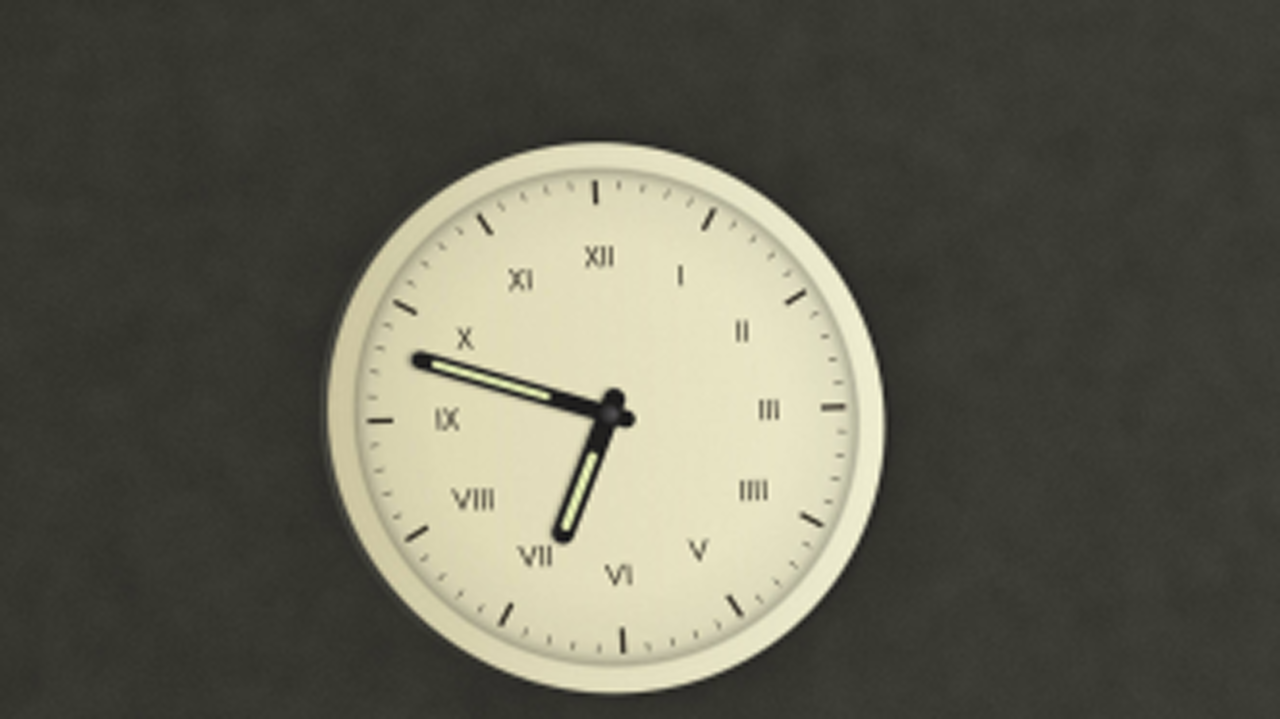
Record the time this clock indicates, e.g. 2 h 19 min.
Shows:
6 h 48 min
